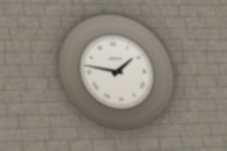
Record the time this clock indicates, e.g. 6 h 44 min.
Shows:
1 h 47 min
